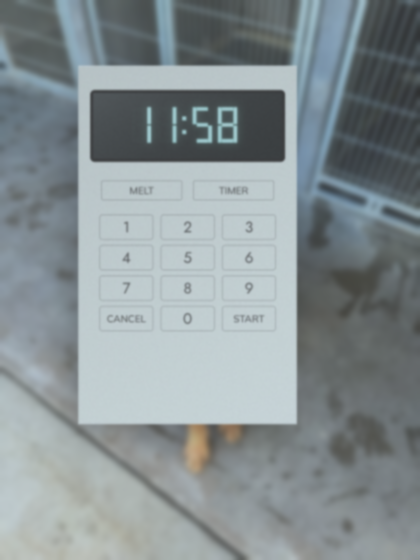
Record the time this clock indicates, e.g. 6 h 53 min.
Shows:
11 h 58 min
